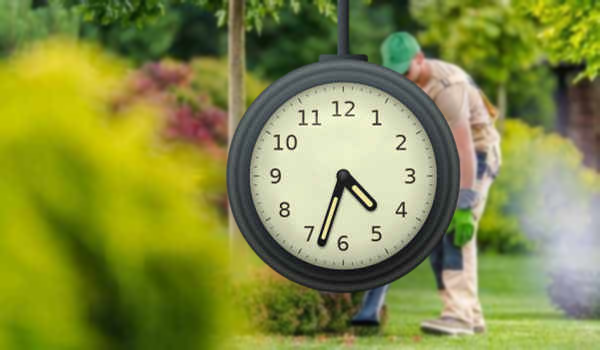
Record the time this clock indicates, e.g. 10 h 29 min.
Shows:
4 h 33 min
